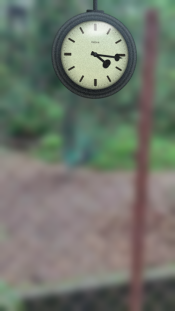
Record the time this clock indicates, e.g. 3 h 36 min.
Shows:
4 h 16 min
